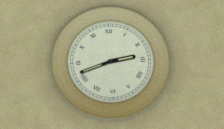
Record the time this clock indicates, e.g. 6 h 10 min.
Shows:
2 h 42 min
